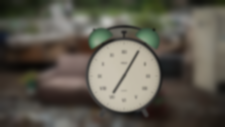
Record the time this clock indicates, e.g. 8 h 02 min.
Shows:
7 h 05 min
